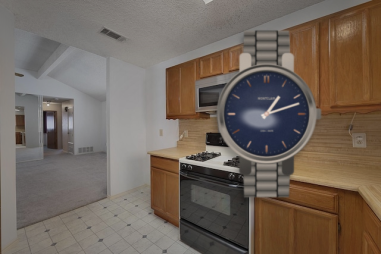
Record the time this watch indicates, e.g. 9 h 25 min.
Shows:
1 h 12 min
